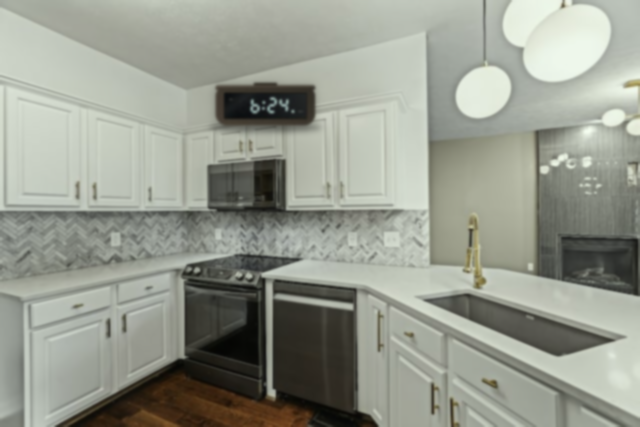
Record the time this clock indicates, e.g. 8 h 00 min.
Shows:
6 h 24 min
